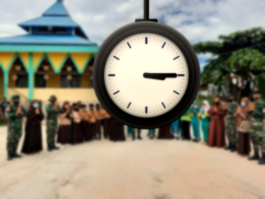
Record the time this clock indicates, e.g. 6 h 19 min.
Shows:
3 h 15 min
